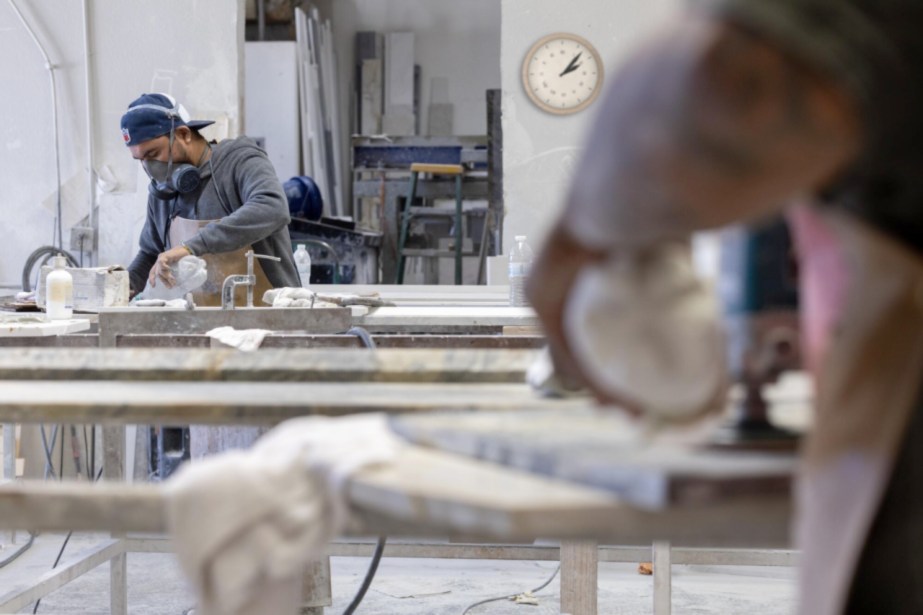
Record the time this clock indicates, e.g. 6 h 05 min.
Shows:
2 h 07 min
